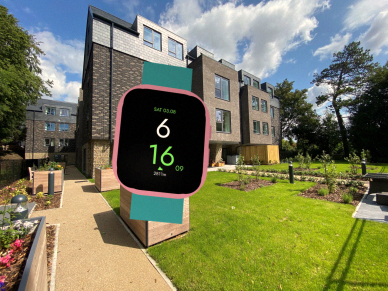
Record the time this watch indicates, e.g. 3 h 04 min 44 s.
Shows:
6 h 16 min 09 s
